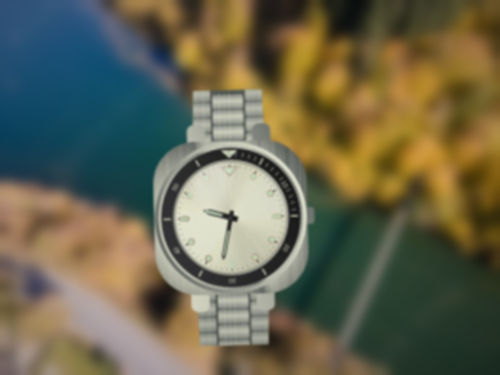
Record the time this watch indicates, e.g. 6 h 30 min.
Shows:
9 h 32 min
